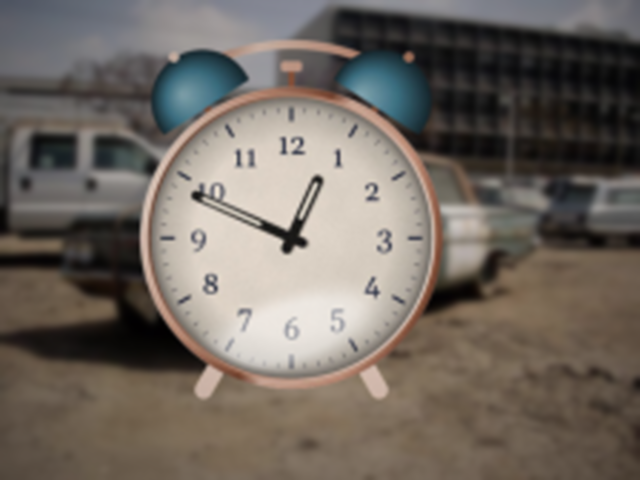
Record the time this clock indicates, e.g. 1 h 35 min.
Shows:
12 h 49 min
